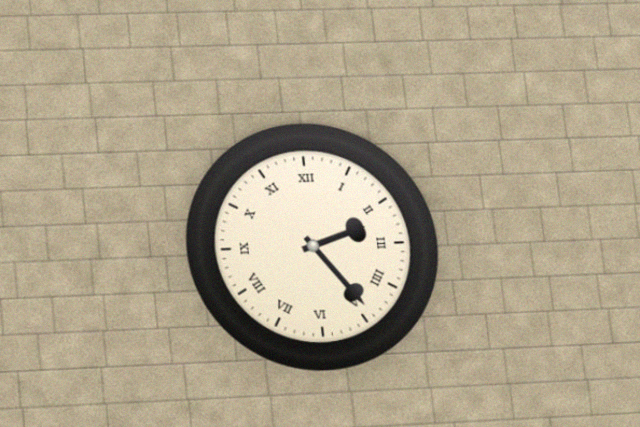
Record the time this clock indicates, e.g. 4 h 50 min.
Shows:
2 h 24 min
